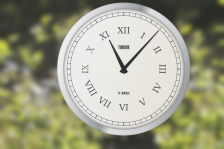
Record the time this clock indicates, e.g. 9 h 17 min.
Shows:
11 h 07 min
